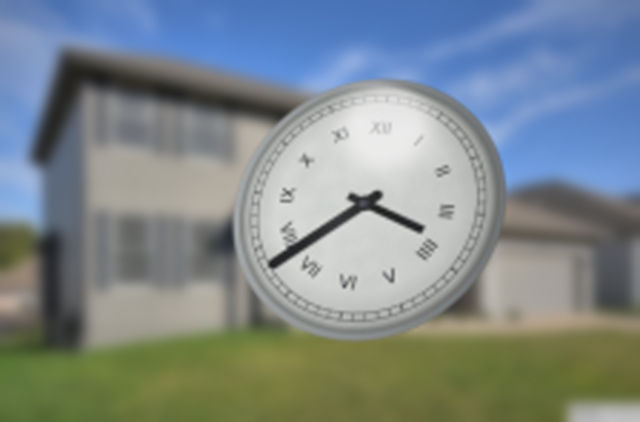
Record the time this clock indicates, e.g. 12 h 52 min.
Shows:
3 h 38 min
